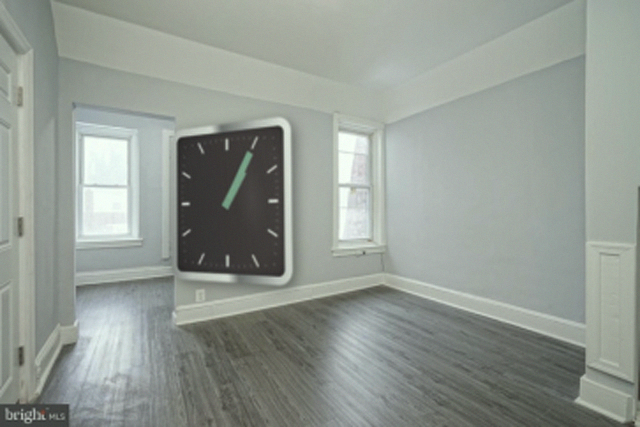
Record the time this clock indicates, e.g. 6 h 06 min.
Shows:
1 h 05 min
